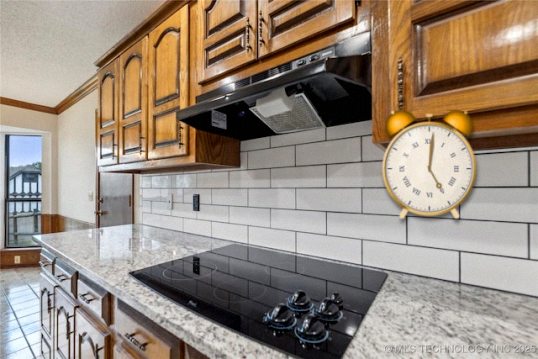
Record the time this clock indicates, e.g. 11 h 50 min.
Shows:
5 h 01 min
